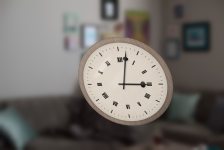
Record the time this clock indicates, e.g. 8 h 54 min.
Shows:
3 h 02 min
